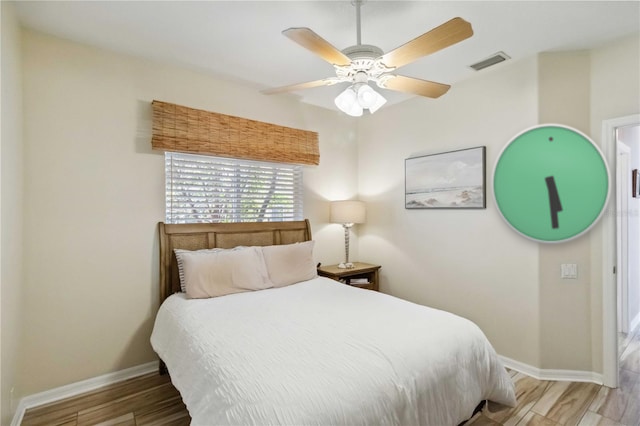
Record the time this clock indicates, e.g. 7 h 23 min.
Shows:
5 h 29 min
